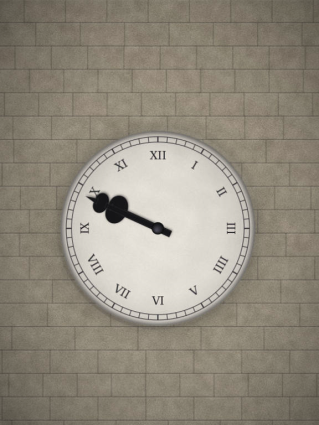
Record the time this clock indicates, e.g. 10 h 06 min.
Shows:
9 h 49 min
